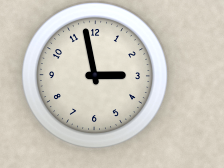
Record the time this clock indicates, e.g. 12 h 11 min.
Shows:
2 h 58 min
